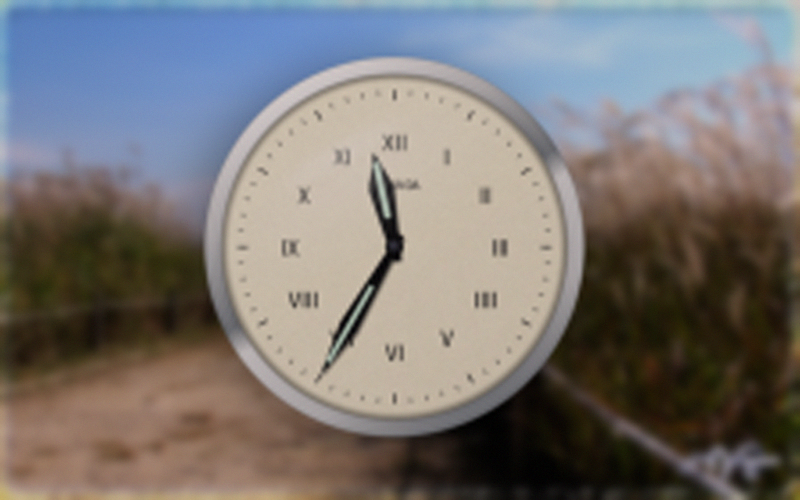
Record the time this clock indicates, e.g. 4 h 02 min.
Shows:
11 h 35 min
